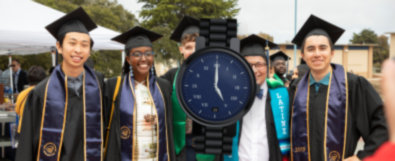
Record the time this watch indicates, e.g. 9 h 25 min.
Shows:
5 h 00 min
